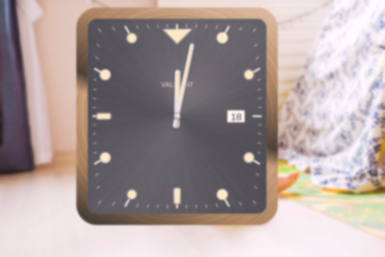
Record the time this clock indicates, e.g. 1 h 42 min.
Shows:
12 h 02 min
